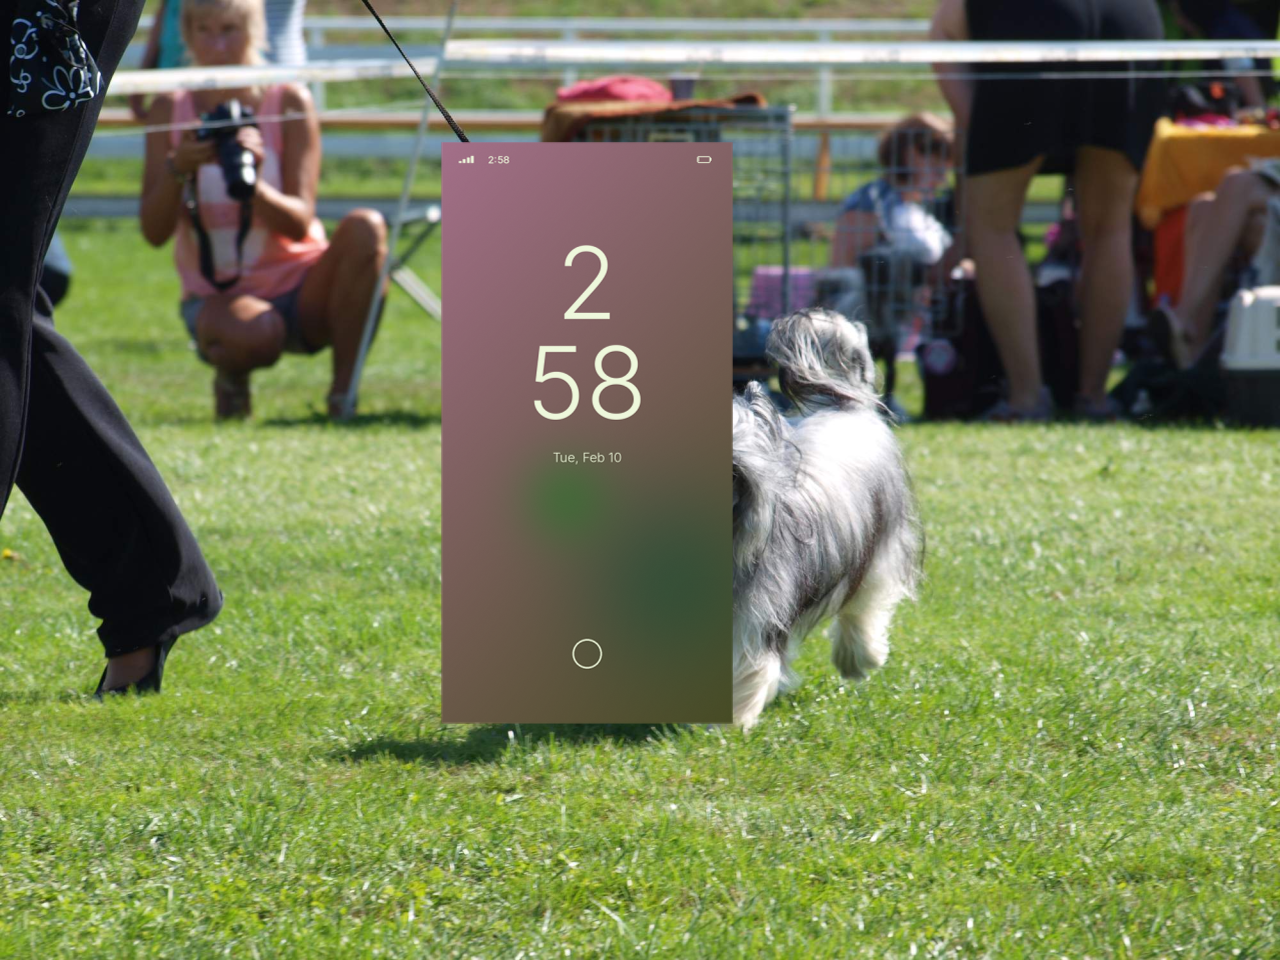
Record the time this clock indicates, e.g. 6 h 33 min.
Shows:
2 h 58 min
